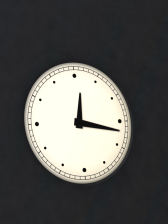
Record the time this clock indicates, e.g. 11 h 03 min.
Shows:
12 h 17 min
